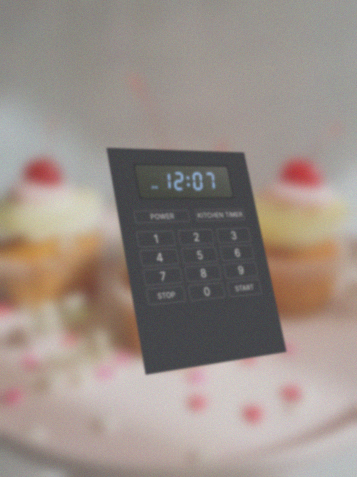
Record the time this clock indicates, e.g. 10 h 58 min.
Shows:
12 h 07 min
